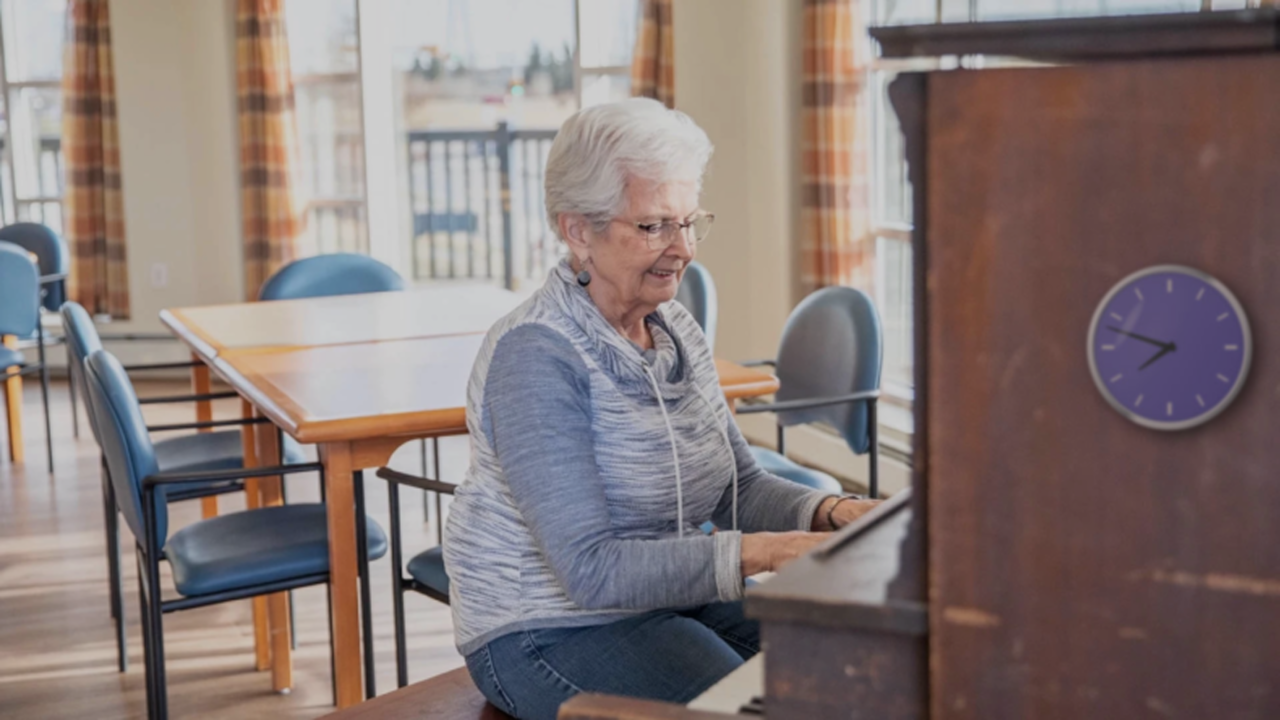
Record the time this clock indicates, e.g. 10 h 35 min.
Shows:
7 h 48 min
